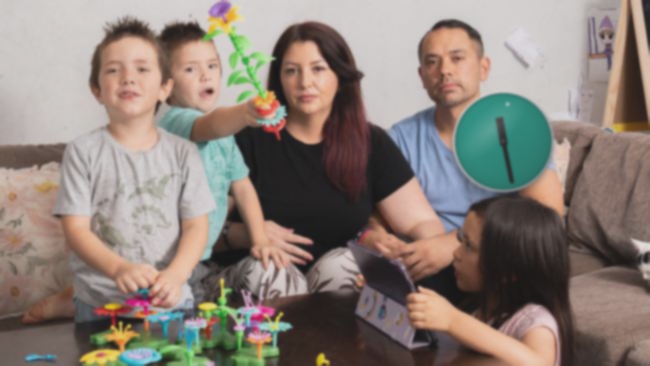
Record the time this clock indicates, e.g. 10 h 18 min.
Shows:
11 h 27 min
